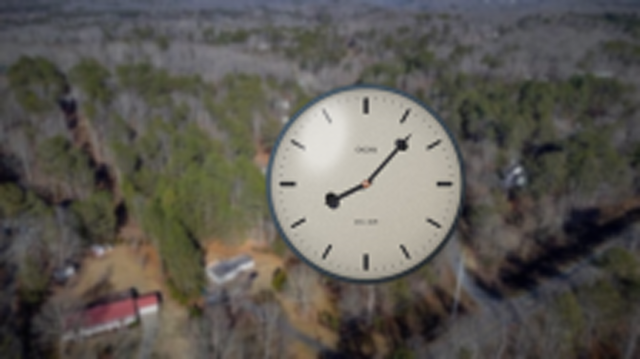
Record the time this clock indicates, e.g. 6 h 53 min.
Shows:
8 h 07 min
